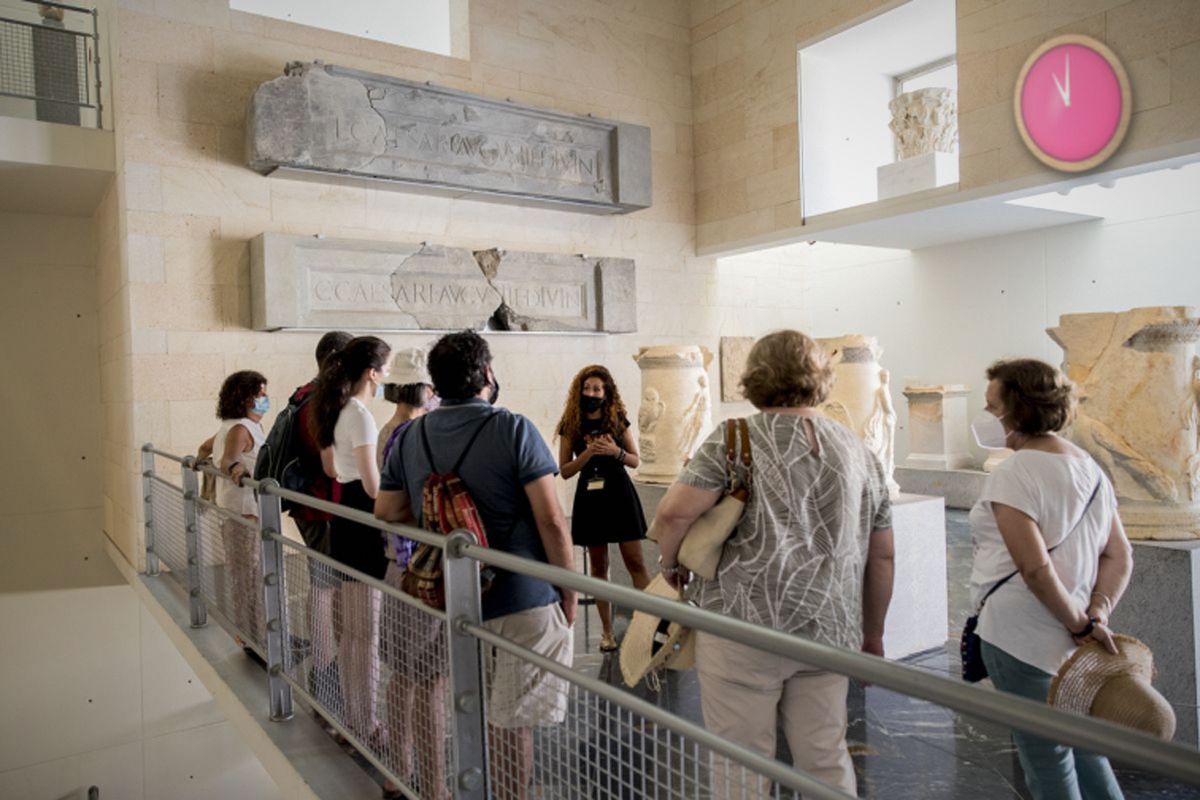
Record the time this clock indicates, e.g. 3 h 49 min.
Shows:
11 h 00 min
